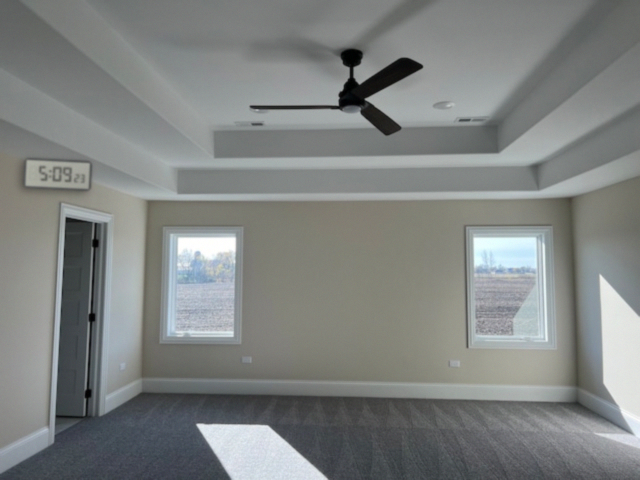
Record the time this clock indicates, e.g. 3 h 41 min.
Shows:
5 h 09 min
